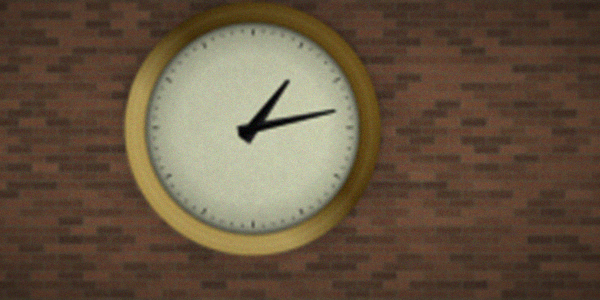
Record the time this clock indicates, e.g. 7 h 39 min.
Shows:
1 h 13 min
